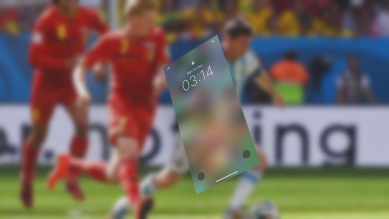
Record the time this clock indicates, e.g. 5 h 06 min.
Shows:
3 h 14 min
